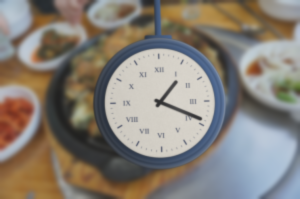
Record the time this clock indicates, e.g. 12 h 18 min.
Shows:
1 h 19 min
